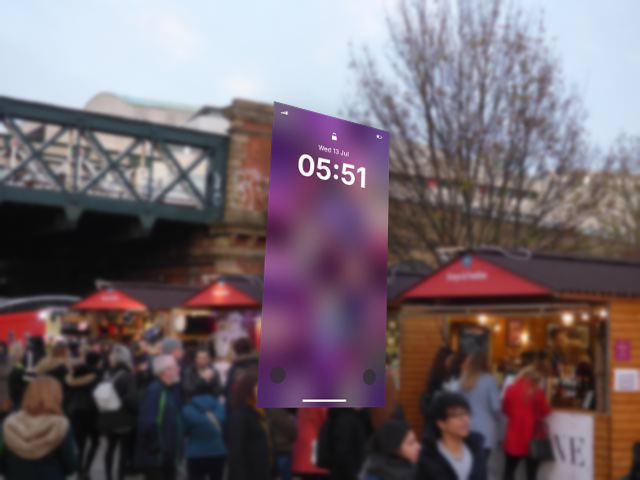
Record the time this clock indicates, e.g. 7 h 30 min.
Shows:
5 h 51 min
